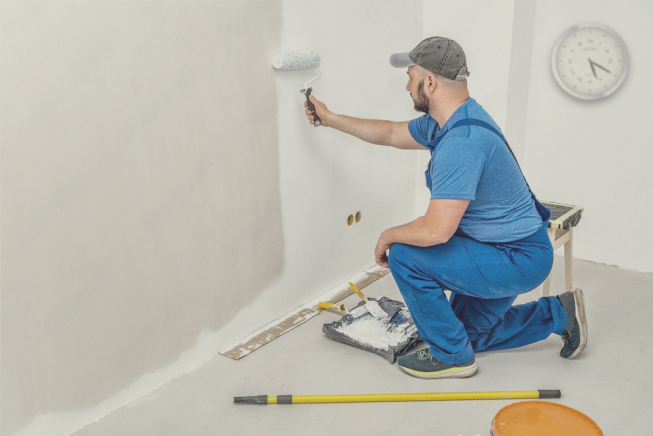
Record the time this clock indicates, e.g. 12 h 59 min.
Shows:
5 h 20 min
